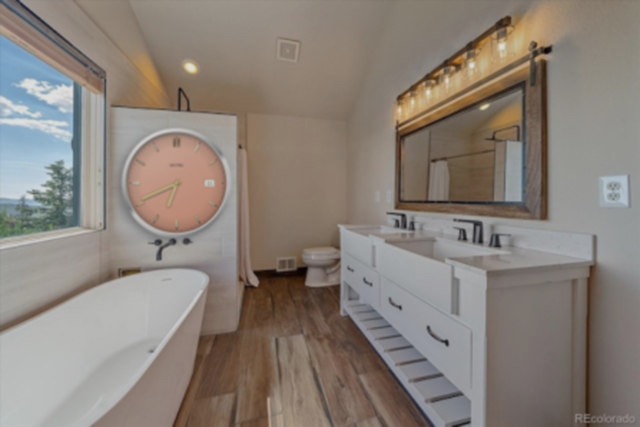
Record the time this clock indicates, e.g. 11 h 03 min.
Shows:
6 h 41 min
